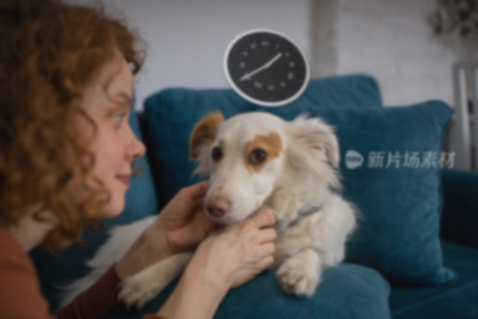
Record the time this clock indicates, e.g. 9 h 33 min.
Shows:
1 h 40 min
